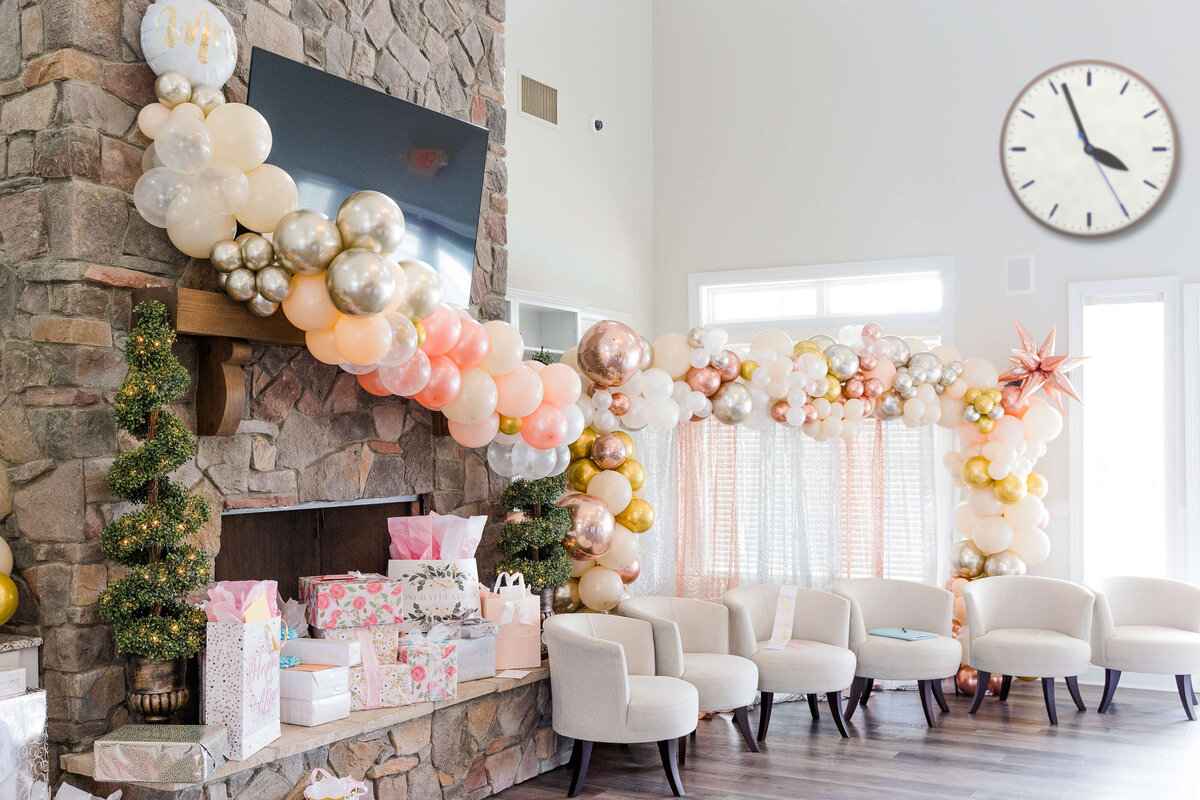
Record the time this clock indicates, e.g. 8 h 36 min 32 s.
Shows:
3 h 56 min 25 s
